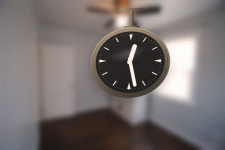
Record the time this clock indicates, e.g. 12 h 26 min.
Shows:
12 h 28 min
